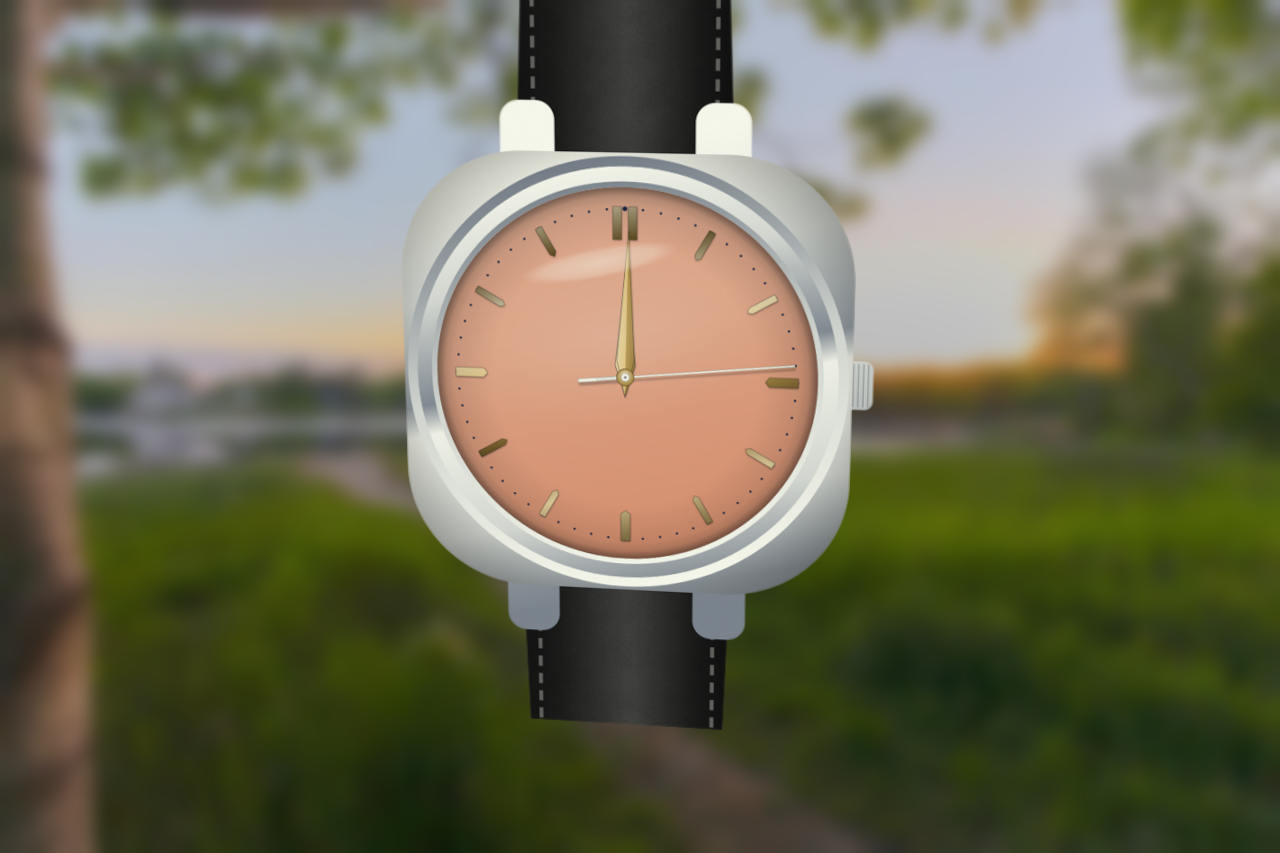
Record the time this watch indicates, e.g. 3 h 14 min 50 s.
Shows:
12 h 00 min 14 s
